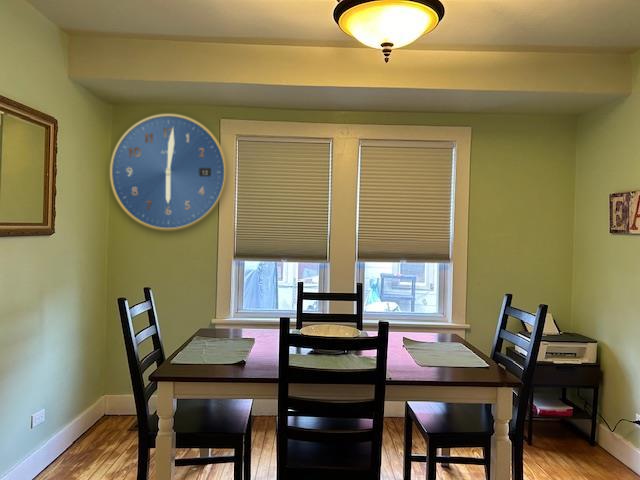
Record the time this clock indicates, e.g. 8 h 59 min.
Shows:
6 h 01 min
